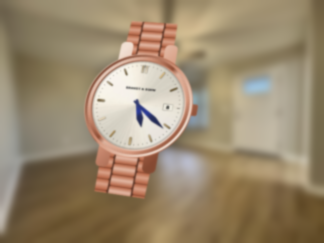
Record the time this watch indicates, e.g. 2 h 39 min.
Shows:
5 h 21 min
